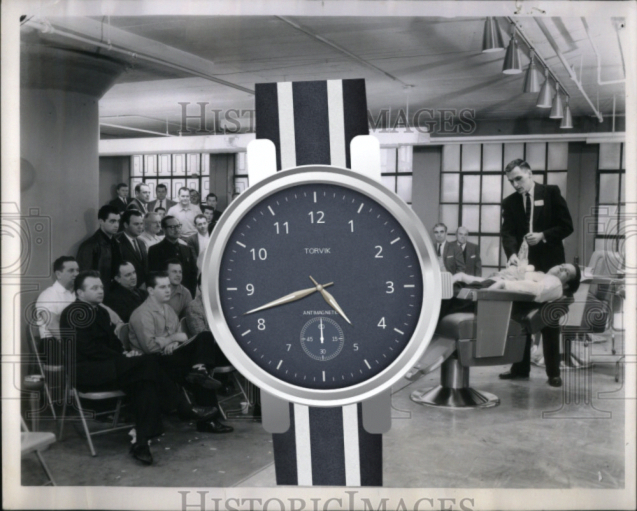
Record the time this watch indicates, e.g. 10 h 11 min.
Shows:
4 h 42 min
